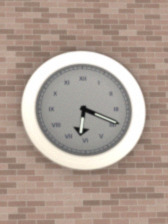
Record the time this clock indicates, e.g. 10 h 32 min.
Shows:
6 h 19 min
